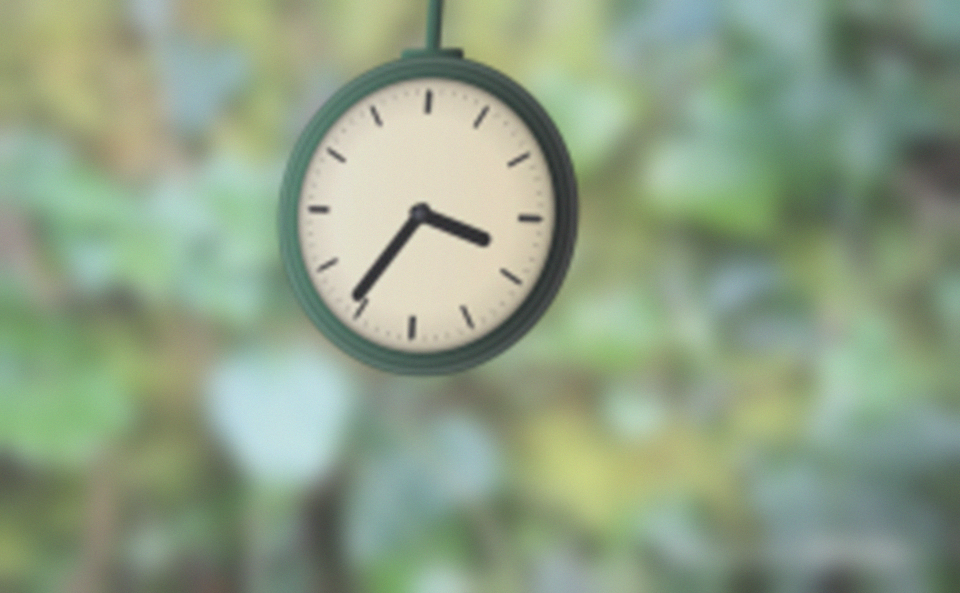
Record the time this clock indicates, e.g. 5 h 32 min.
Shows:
3 h 36 min
